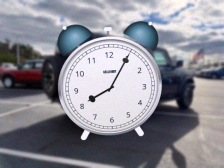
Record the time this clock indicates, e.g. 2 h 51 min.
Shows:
8 h 05 min
